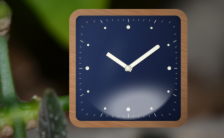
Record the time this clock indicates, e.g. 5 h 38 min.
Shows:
10 h 09 min
